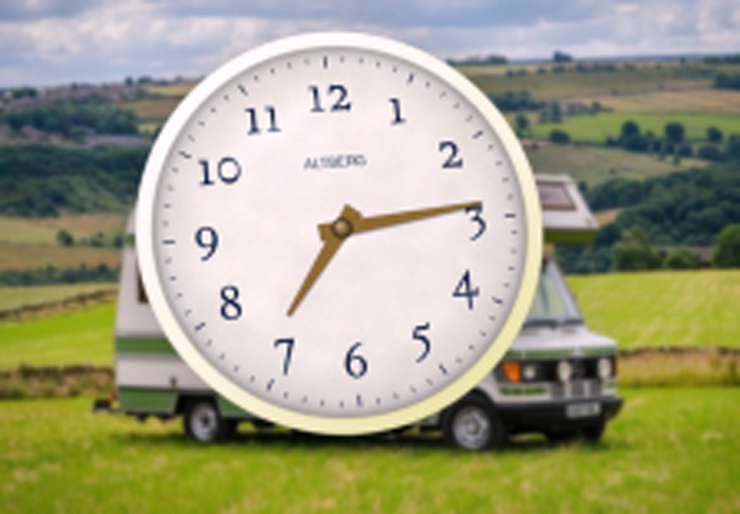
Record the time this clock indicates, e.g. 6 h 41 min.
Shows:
7 h 14 min
